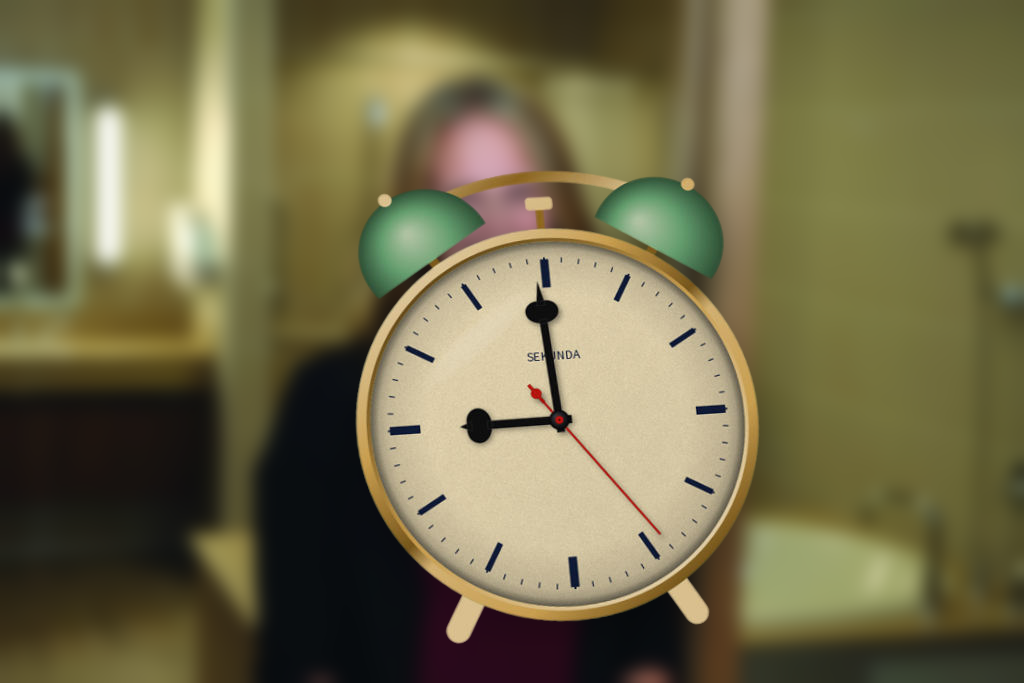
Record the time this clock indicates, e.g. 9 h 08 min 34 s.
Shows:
8 h 59 min 24 s
